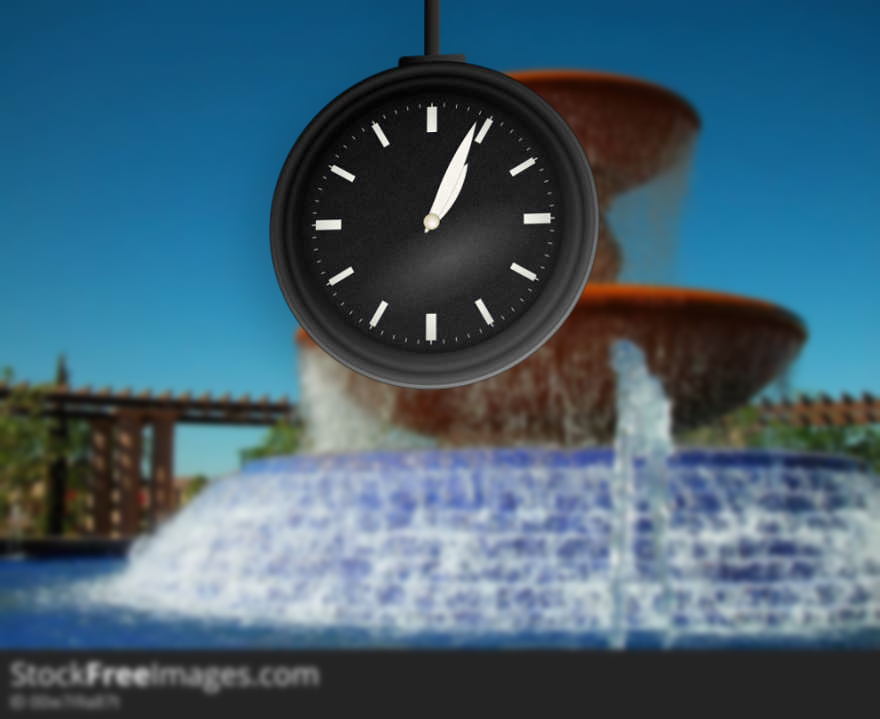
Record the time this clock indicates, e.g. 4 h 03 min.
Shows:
1 h 04 min
